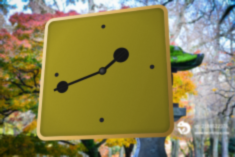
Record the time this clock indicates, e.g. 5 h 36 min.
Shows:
1 h 42 min
